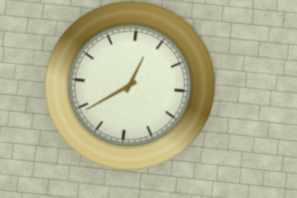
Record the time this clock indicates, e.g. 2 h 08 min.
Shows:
12 h 39 min
